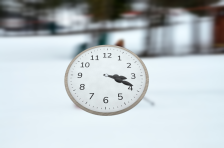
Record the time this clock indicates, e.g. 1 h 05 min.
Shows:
3 h 19 min
